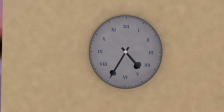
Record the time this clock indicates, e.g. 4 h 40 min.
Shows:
4 h 35 min
